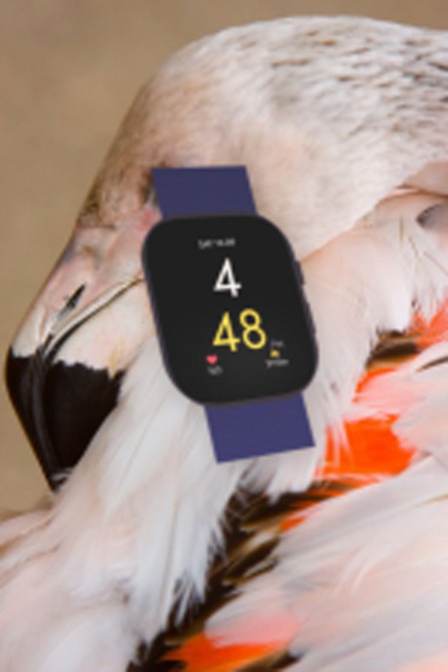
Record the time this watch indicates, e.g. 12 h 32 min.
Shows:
4 h 48 min
